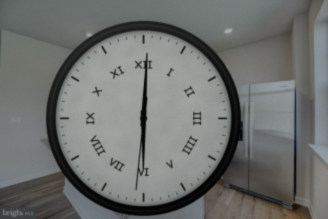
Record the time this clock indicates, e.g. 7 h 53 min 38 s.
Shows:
6 h 00 min 31 s
